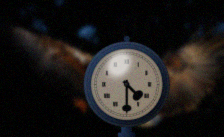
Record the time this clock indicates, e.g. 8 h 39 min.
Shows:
4 h 30 min
